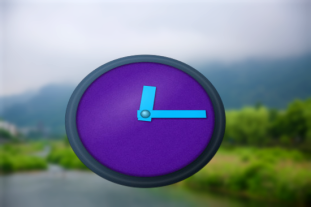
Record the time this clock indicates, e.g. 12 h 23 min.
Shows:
12 h 15 min
